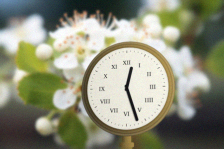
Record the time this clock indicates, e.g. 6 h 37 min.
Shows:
12 h 27 min
